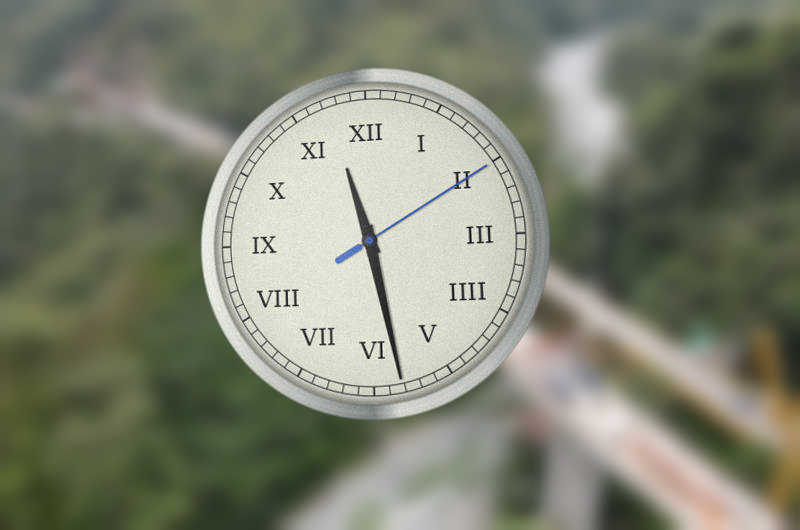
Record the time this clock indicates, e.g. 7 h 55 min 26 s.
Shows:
11 h 28 min 10 s
